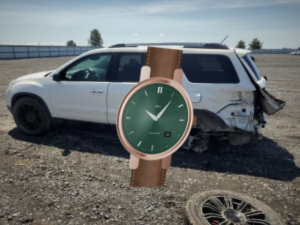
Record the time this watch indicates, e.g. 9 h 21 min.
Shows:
10 h 06 min
